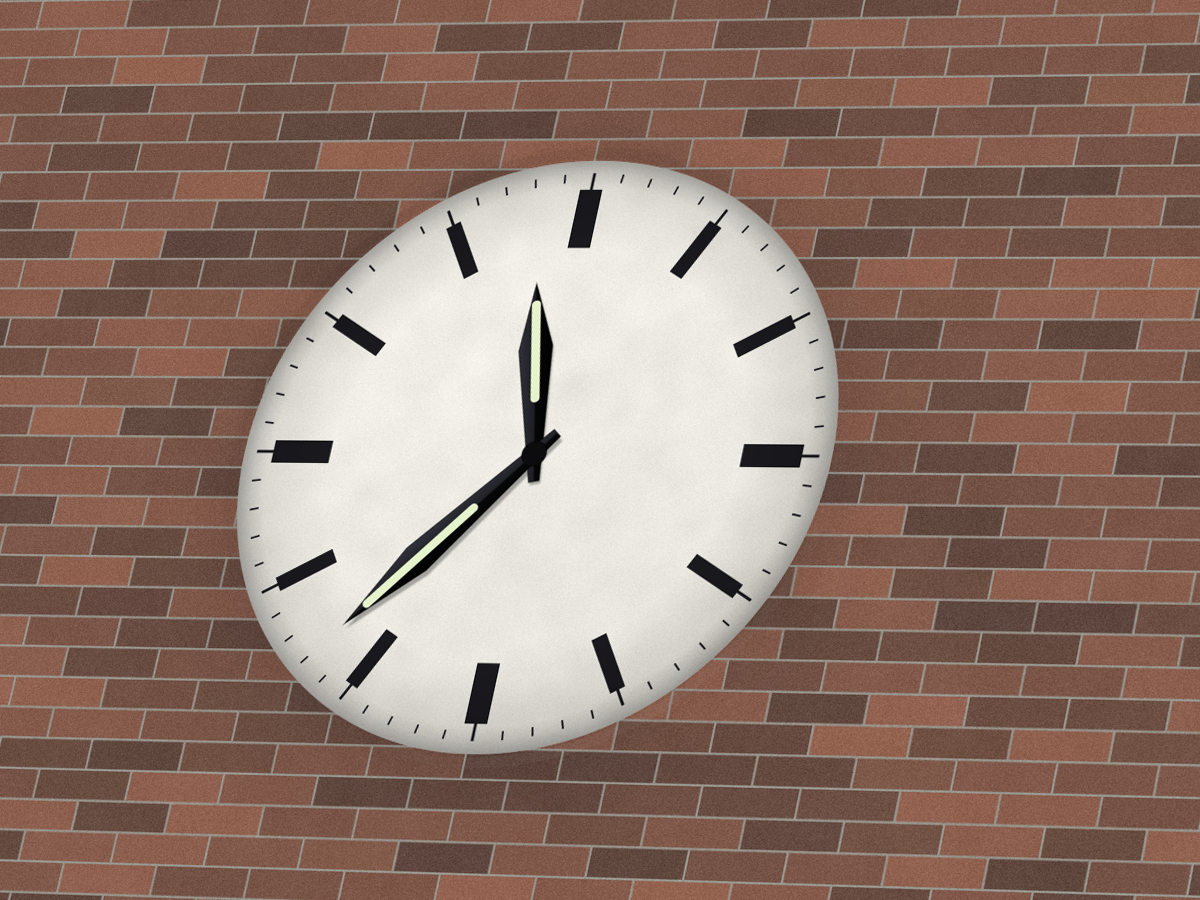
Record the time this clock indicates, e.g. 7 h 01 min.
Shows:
11 h 37 min
